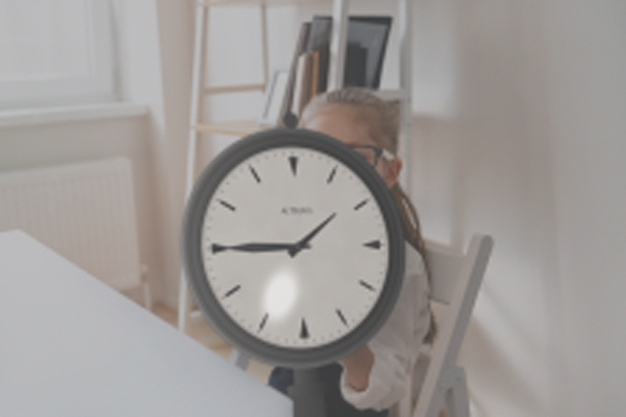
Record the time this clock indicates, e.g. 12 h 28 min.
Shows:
1 h 45 min
